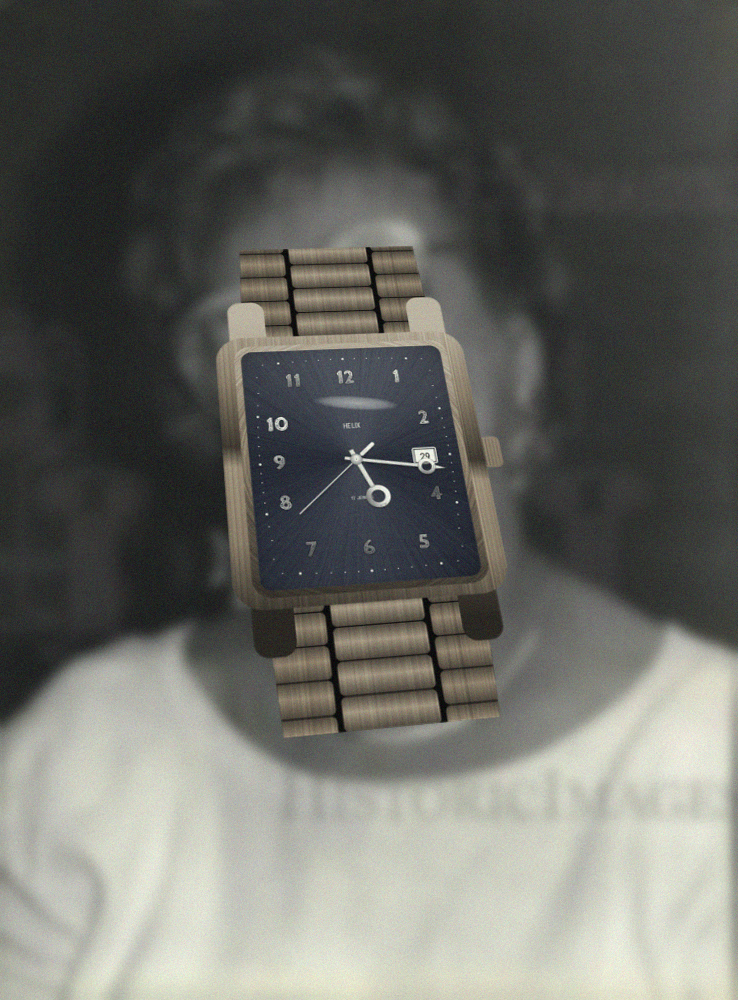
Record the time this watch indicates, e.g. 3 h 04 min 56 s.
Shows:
5 h 16 min 38 s
